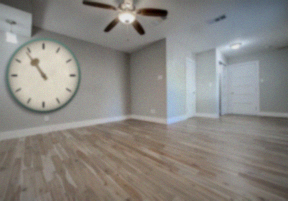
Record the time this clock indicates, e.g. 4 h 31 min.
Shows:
10 h 54 min
